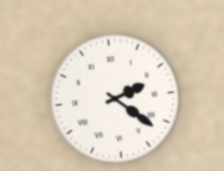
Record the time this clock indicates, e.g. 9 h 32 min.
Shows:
2 h 22 min
